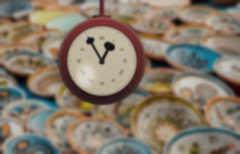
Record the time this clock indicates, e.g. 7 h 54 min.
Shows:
12 h 55 min
